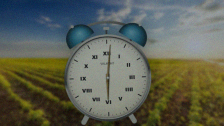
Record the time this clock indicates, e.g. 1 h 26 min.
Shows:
6 h 01 min
